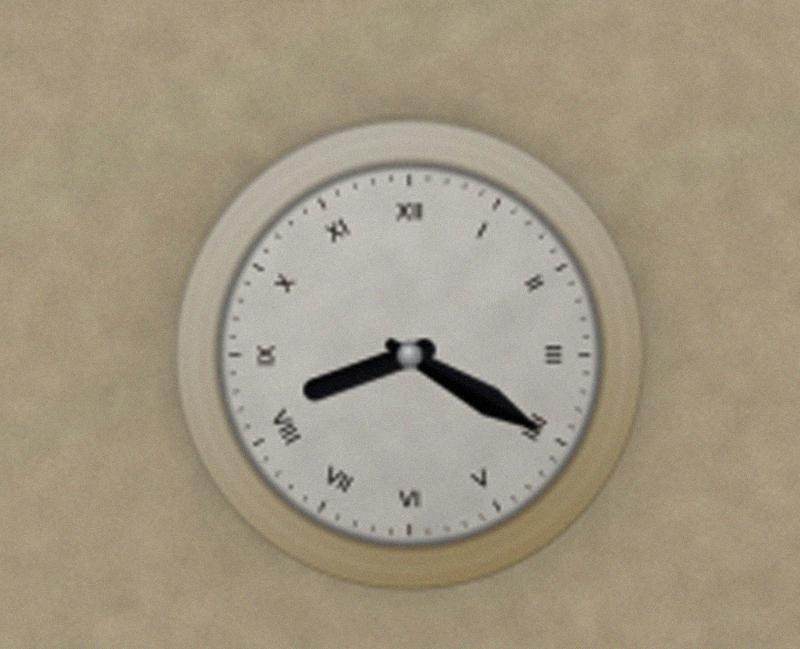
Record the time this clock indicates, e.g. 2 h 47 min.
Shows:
8 h 20 min
